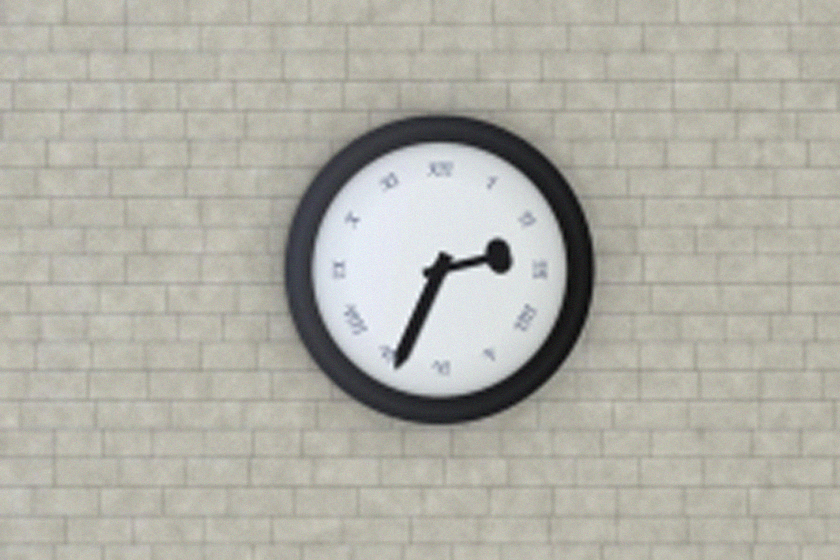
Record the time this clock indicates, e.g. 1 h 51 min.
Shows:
2 h 34 min
